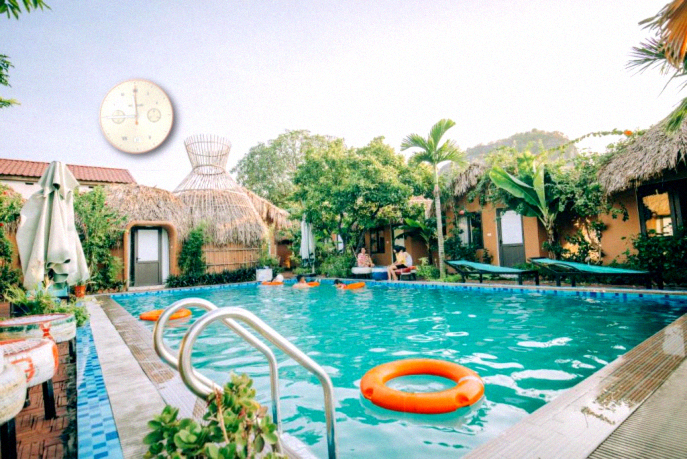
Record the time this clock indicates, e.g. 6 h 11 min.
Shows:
11 h 45 min
